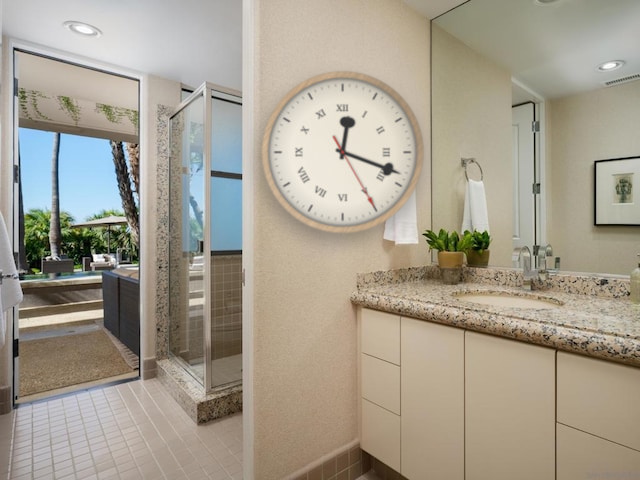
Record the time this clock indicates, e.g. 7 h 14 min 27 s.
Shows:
12 h 18 min 25 s
